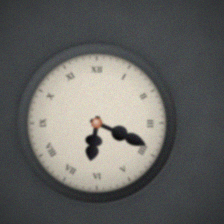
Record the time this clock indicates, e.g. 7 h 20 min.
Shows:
6 h 19 min
